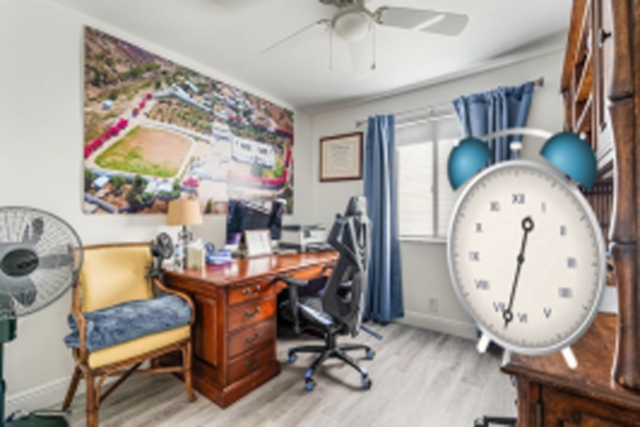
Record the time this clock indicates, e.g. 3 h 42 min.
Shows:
12 h 33 min
